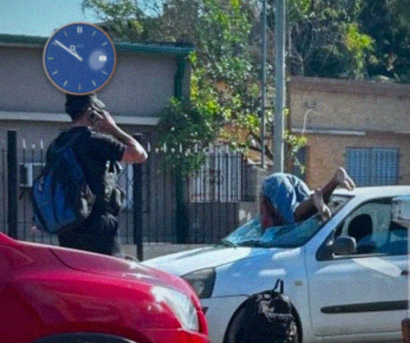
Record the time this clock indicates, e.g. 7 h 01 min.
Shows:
10 h 51 min
